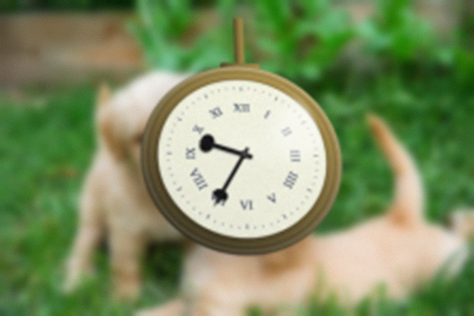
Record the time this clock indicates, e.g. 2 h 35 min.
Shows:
9 h 35 min
